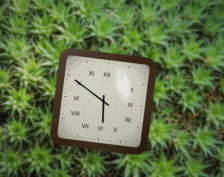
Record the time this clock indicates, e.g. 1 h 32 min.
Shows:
5 h 50 min
